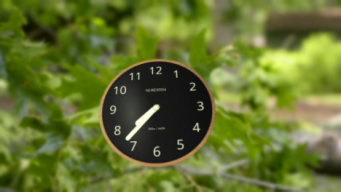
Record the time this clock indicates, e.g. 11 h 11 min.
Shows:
7 h 37 min
